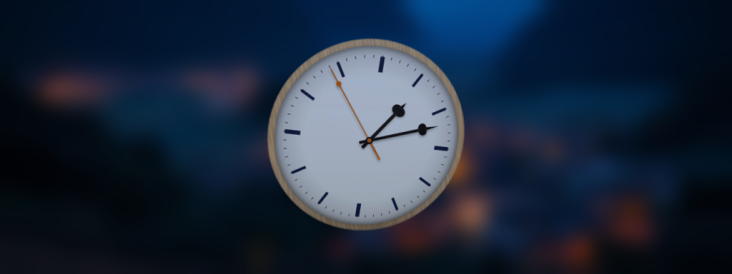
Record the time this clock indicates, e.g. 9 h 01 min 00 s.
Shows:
1 h 11 min 54 s
